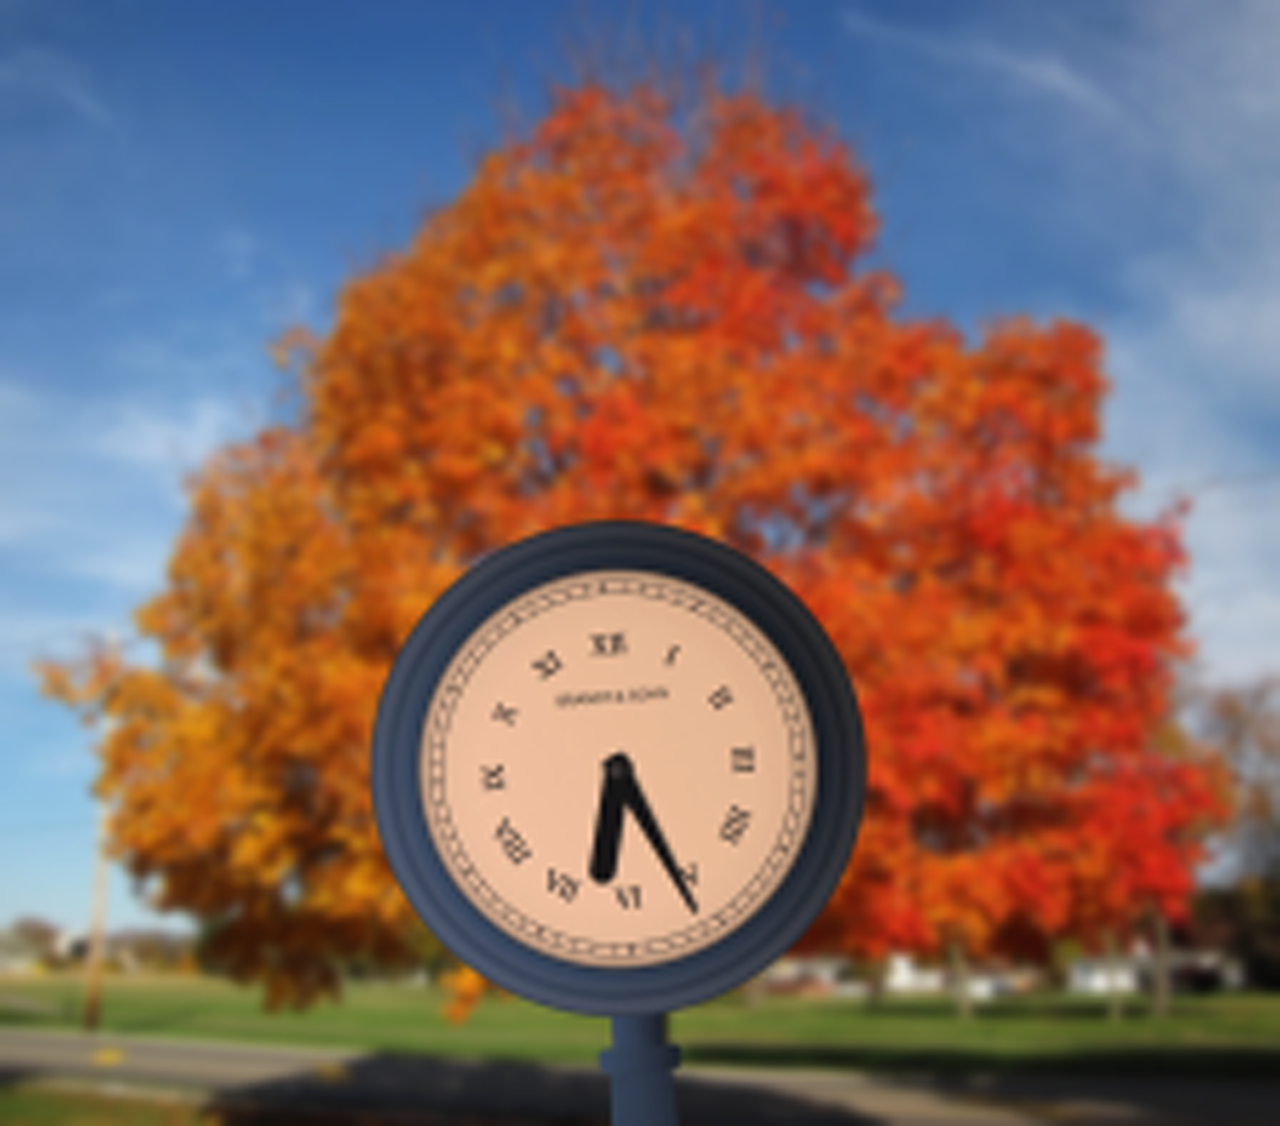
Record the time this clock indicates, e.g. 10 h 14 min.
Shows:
6 h 26 min
